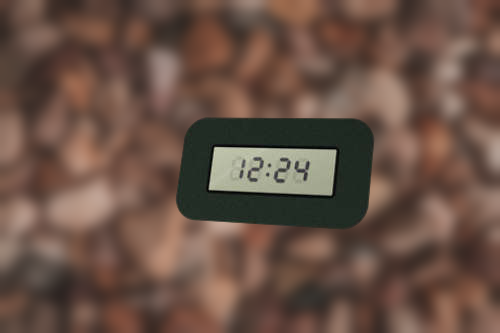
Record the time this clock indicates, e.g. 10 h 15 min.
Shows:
12 h 24 min
